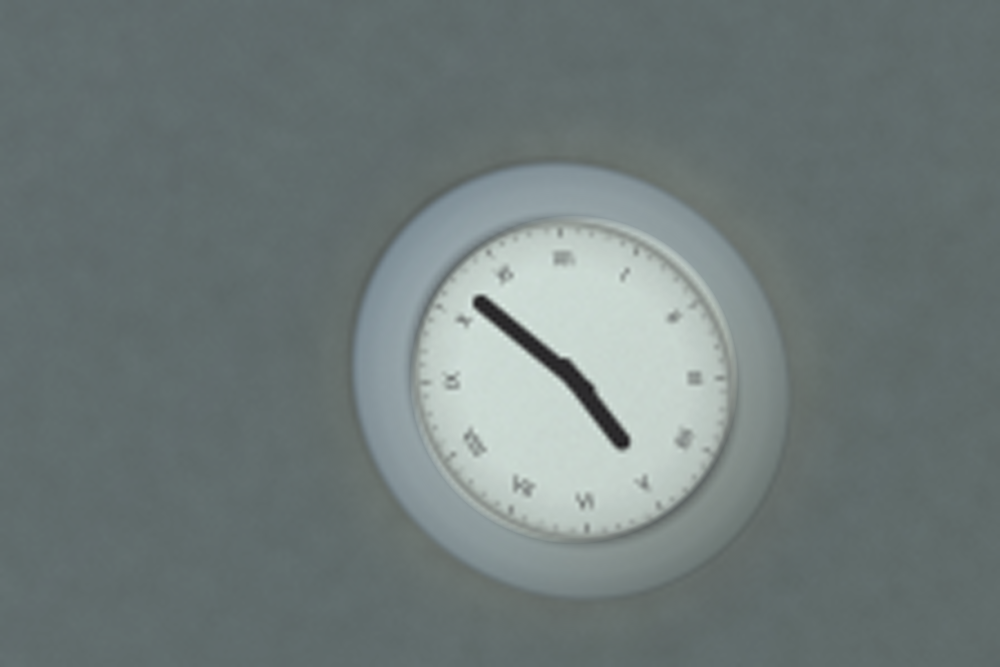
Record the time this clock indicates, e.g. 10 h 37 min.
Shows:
4 h 52 min
